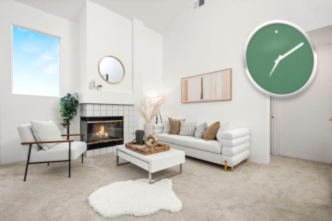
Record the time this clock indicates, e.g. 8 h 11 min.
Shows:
7 h 10 min
